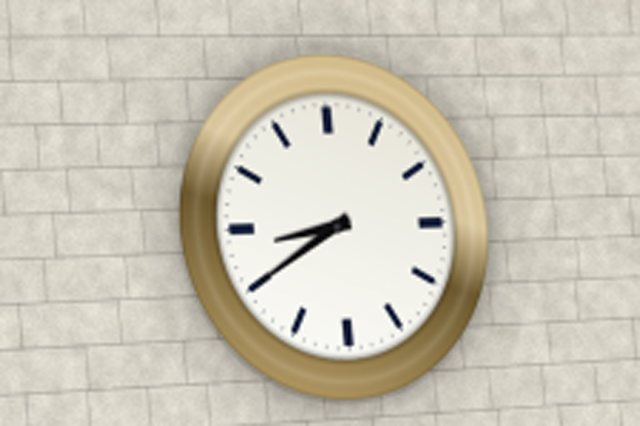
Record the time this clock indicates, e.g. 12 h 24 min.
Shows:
8 h 40 min
